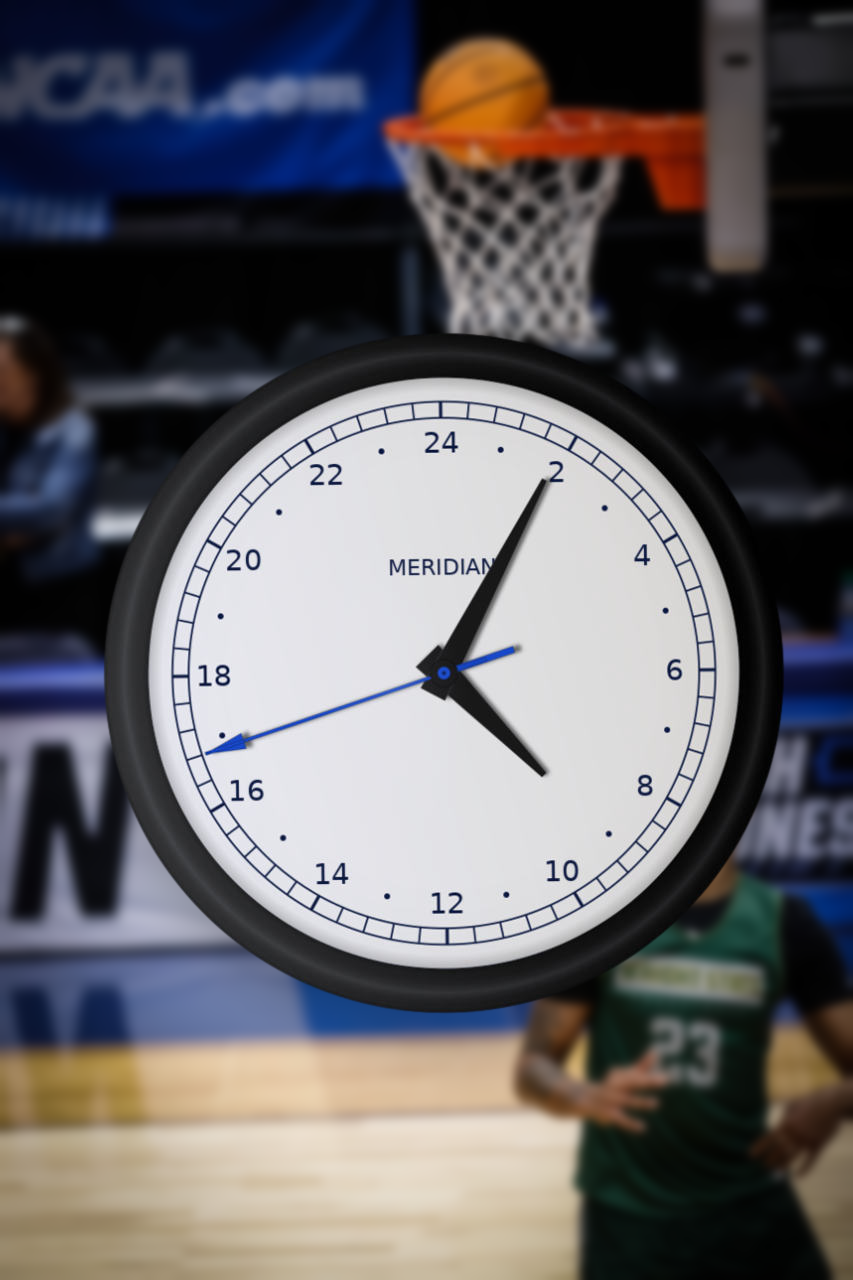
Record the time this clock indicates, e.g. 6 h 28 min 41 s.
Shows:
9 h 04 min 42 s
